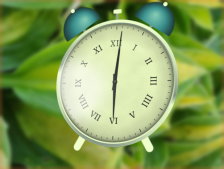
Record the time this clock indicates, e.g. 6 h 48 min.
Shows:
6 h 01 min
